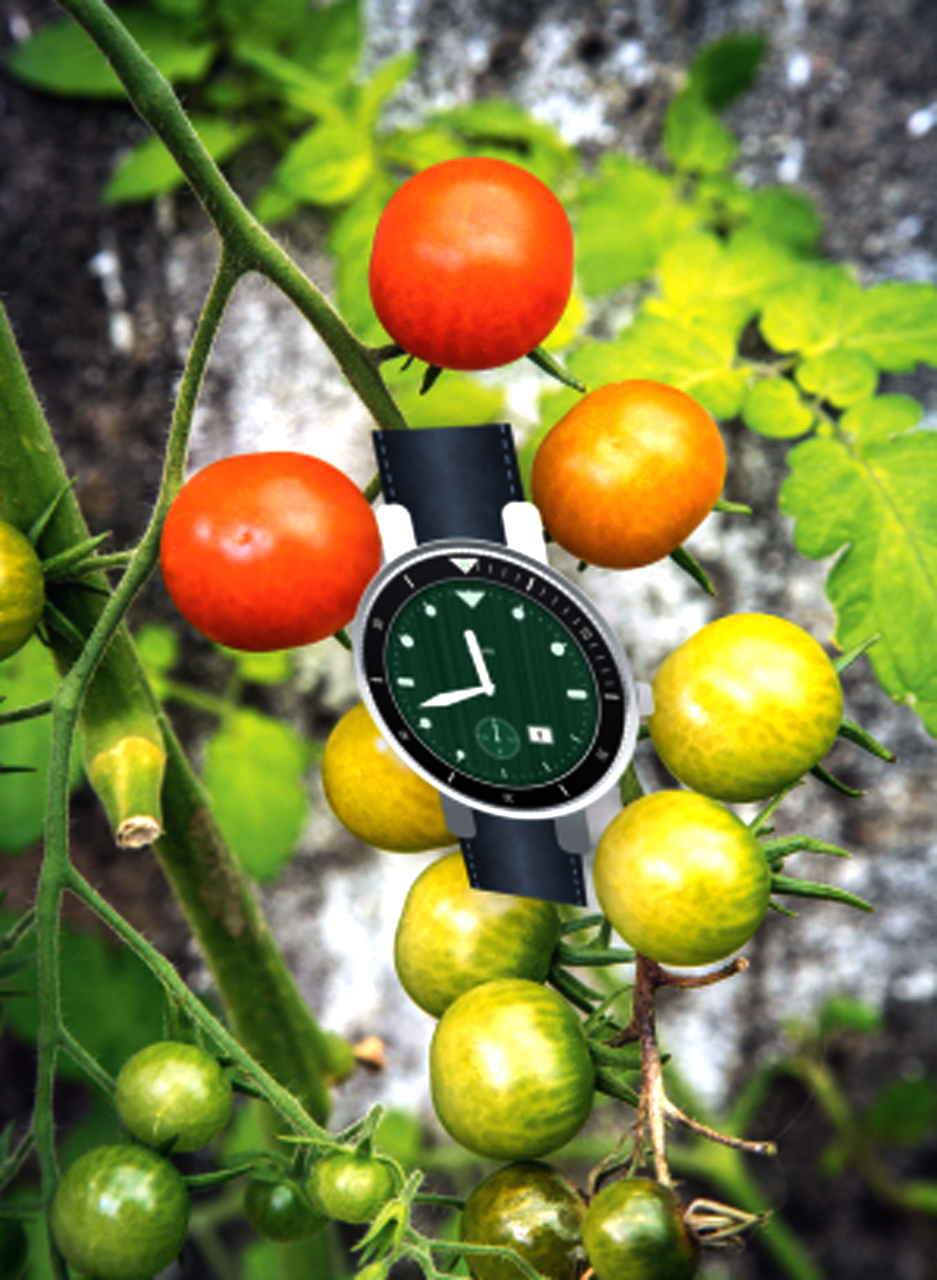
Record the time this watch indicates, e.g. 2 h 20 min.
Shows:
11 h 42 min
